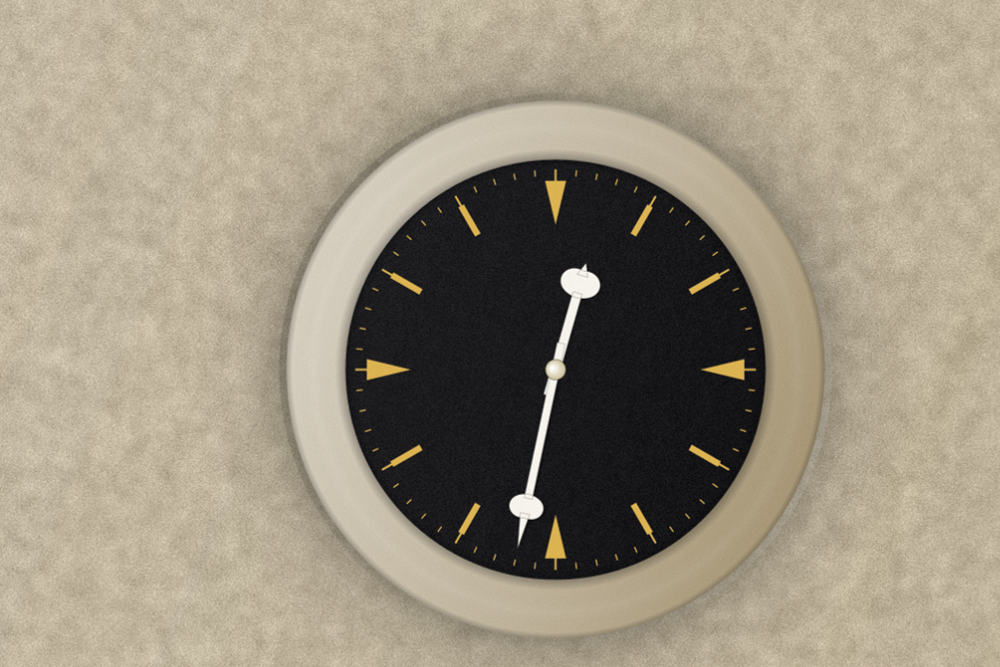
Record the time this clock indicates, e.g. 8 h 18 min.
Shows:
12 h 32 min
